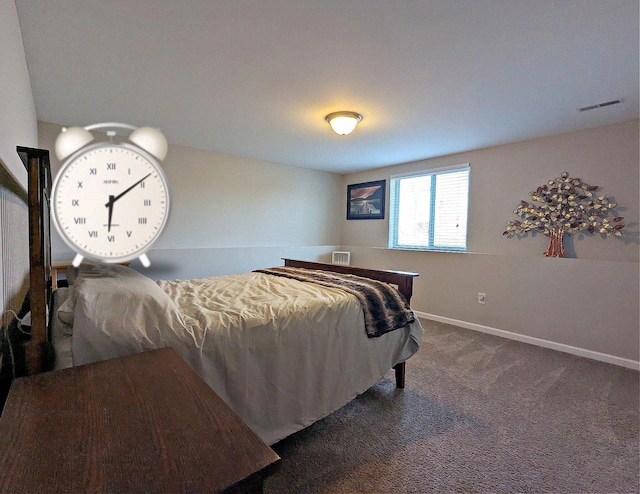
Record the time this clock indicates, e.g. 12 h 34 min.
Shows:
6 h 09 min
